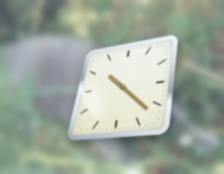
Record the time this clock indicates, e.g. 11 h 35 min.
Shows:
10 h 22 min
